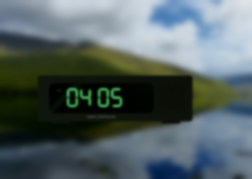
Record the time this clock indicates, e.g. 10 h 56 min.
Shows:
4 h 05 min
